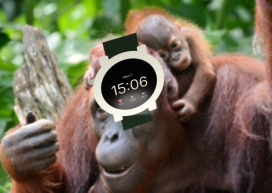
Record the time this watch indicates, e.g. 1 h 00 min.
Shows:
15 h 06 min
